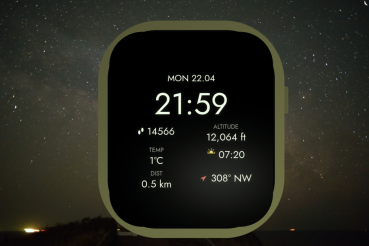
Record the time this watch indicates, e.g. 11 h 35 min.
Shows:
21 h 59 min
